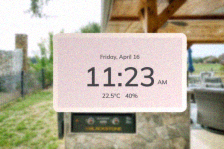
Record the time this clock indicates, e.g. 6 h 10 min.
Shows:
11 h 23 min
